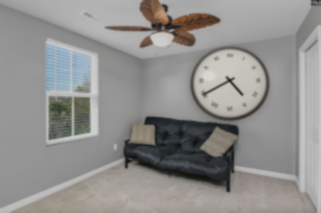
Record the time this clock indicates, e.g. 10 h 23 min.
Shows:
4 h 40 min
